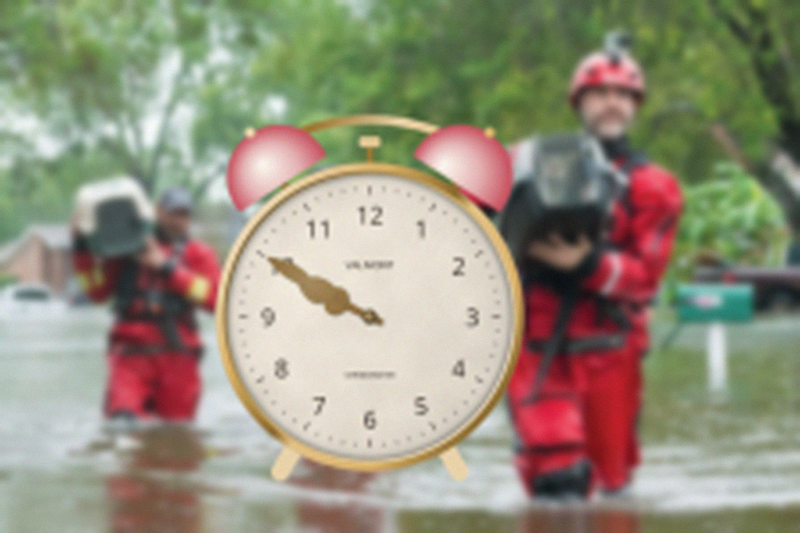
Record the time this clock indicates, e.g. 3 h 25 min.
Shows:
9 h 50 min
